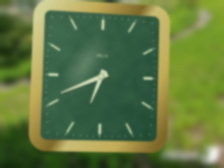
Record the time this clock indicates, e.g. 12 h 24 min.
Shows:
6 h 41 min
